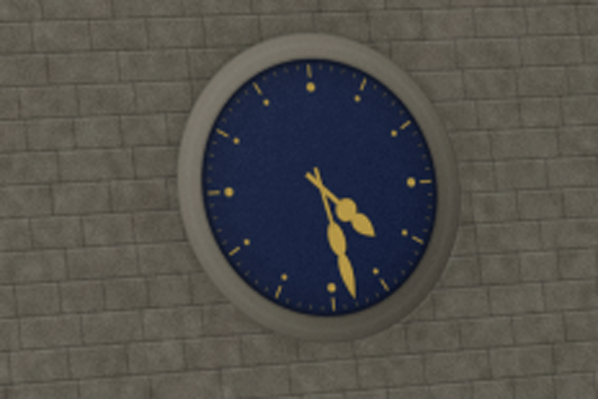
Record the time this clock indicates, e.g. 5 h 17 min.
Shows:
4 h 28 min
